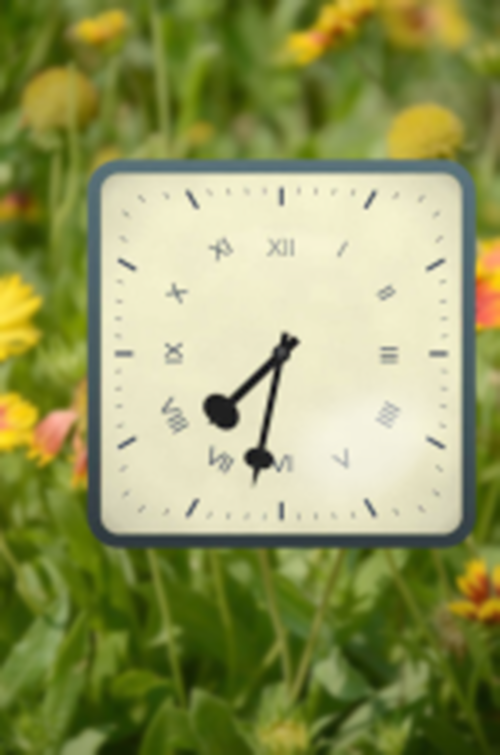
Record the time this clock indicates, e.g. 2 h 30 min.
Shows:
7 h 32 min
